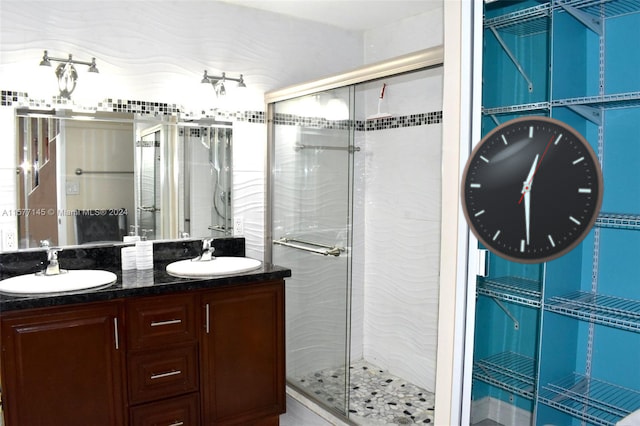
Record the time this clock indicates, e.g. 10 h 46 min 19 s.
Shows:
12 h 29 min 04 s
